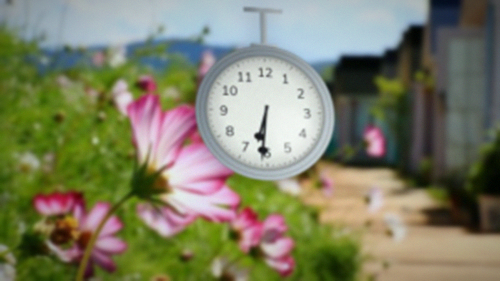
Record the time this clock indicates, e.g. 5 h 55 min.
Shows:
6 h 31 min
